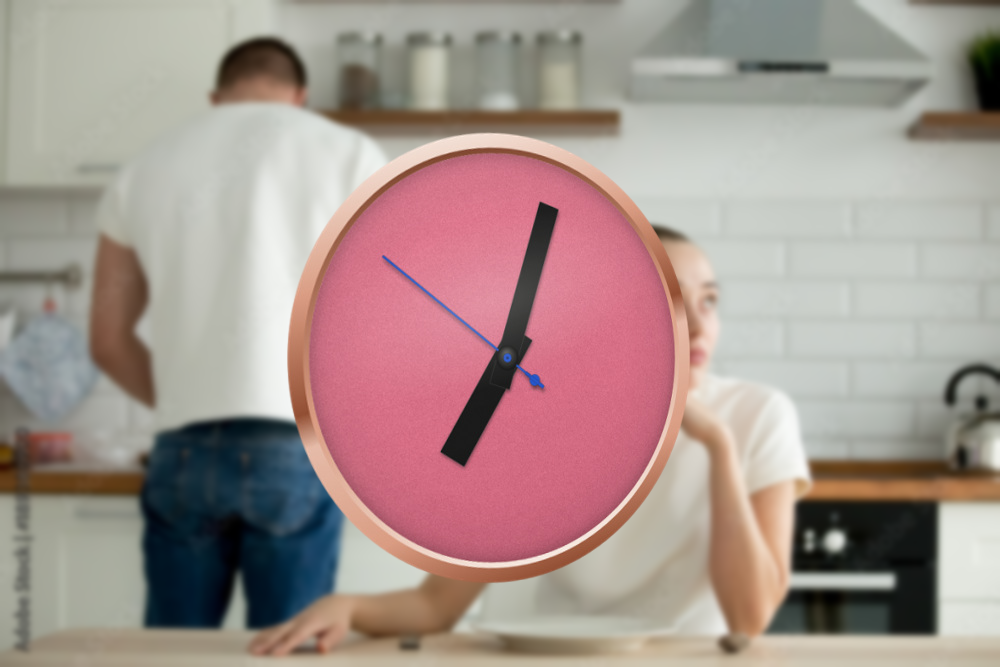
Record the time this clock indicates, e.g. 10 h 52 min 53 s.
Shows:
7 h 02 min 51 s
